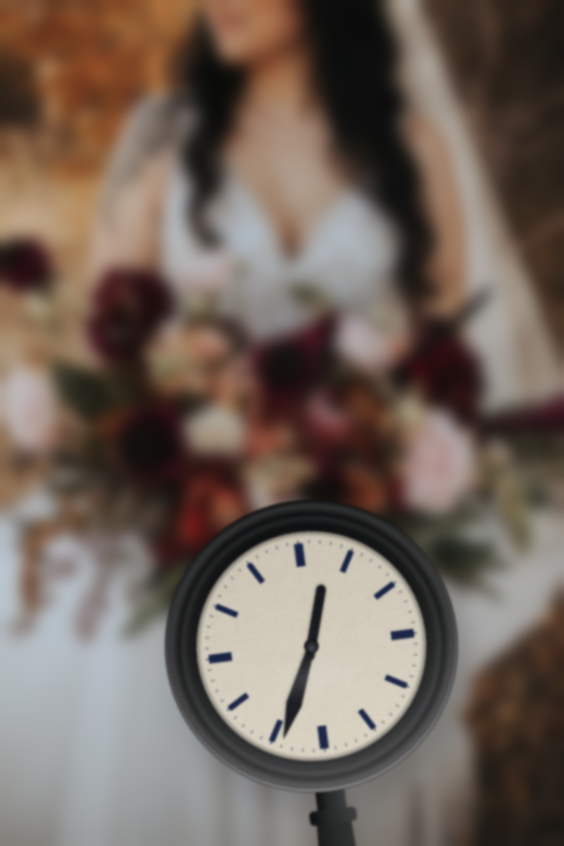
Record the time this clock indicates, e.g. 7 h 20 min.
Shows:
12 h 34 min
